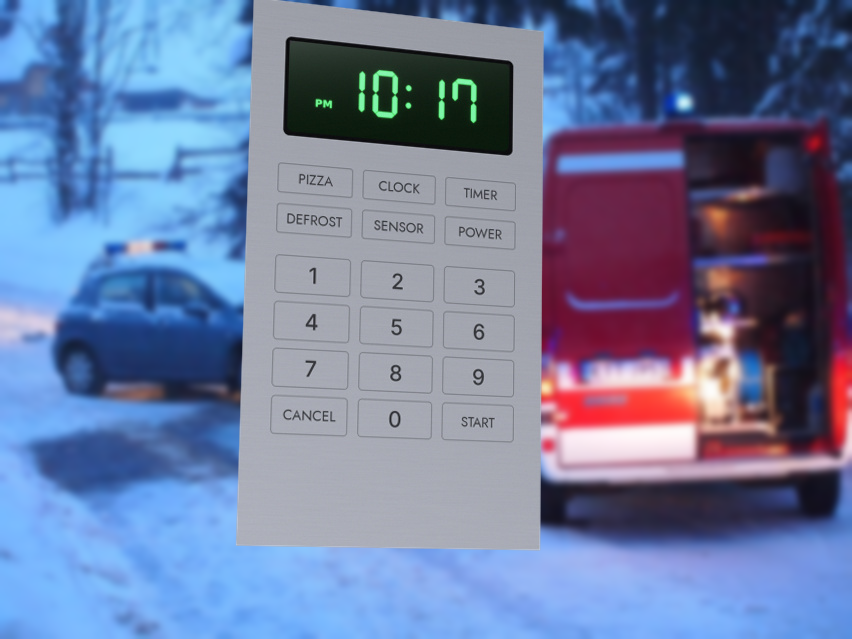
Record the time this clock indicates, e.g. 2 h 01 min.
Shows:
10 h 17 min
